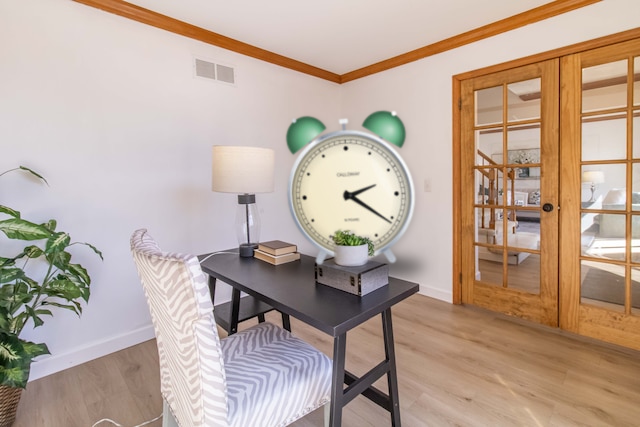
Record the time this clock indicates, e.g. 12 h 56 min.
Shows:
2 h 21 min
